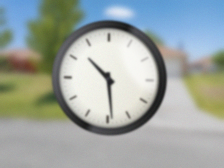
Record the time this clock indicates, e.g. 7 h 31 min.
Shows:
10 h 29 min
